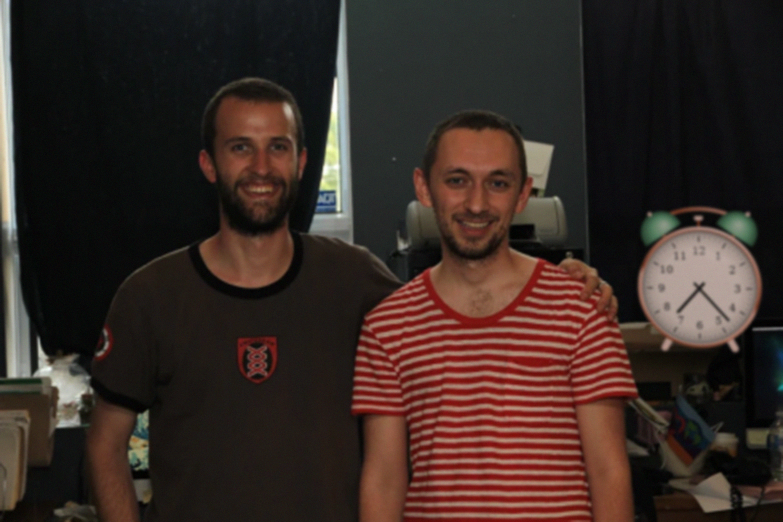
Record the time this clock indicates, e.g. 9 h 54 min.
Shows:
7 h 23 min
